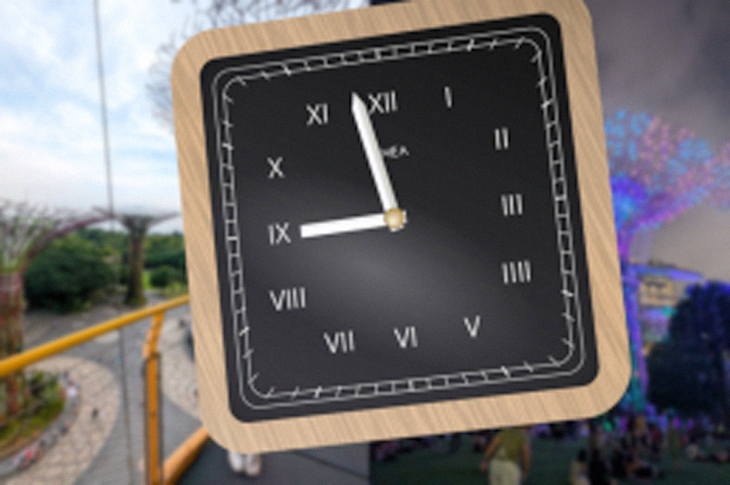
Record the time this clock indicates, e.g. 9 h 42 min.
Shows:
8 h 58 min
